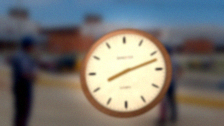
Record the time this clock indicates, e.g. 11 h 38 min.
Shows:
8 h 12 min
